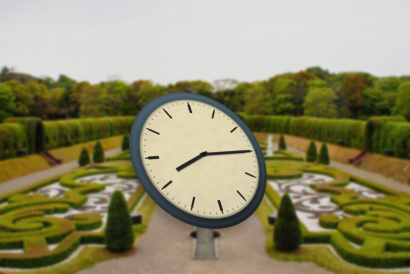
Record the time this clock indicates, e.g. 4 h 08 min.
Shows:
8 h 15 min
